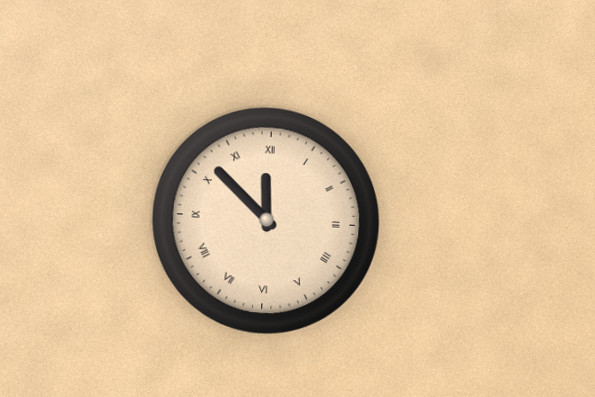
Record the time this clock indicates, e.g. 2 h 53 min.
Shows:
11 h 52 min
